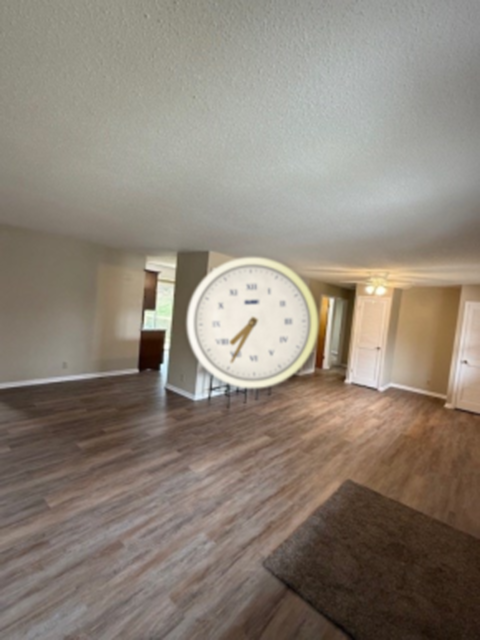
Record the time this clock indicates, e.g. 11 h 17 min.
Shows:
7 h 35 min
